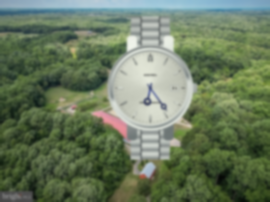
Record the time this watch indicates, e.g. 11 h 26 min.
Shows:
6 h 24 min
